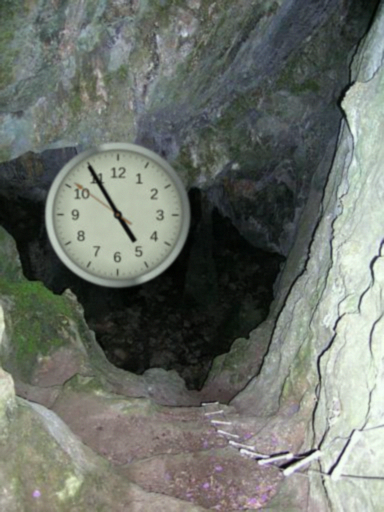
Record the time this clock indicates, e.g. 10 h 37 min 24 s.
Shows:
4 h 54 min 51 s
